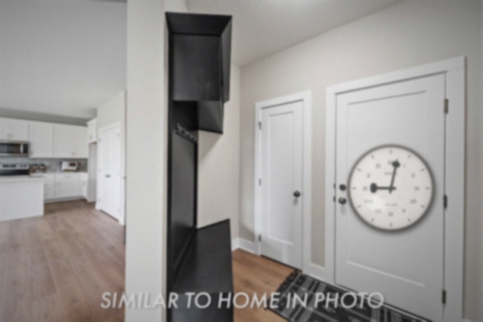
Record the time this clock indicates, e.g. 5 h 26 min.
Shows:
9 h 02 min
